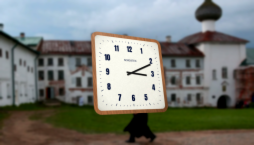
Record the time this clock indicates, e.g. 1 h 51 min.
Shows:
3 h 11 min
